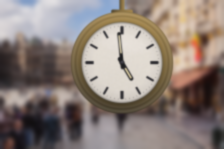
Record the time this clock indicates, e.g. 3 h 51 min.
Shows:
4 h 59 min
